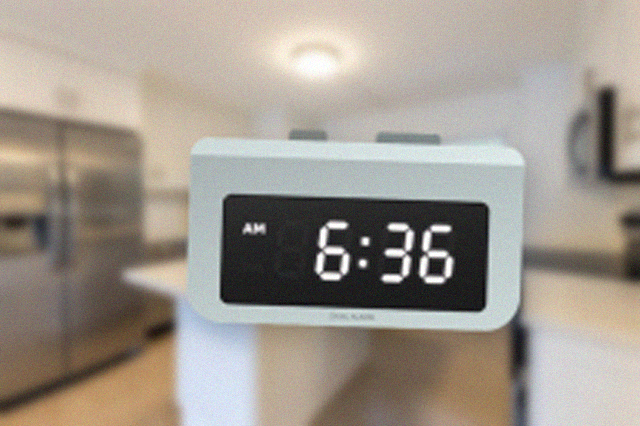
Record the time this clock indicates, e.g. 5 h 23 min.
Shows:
6 h 36 min
